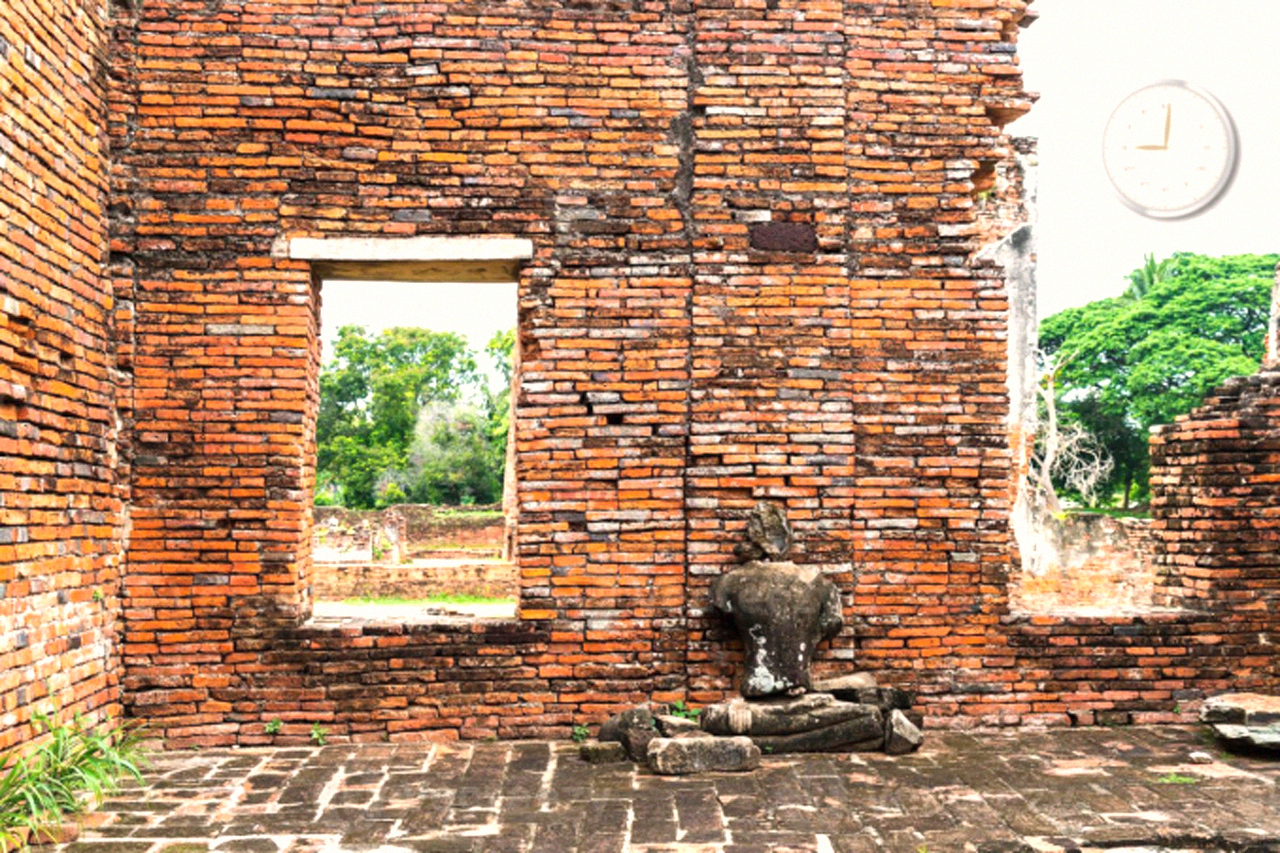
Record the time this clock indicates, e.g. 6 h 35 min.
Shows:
9 h 01 min
